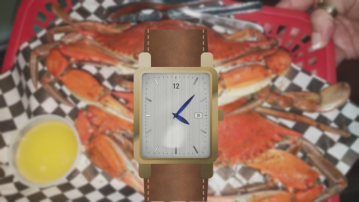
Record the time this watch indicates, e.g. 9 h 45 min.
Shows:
4 h 07 min
